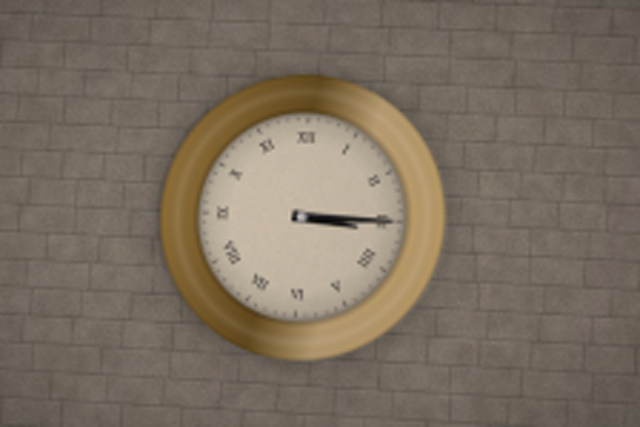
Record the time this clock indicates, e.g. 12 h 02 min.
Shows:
3 h 15 min
